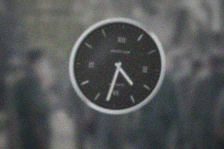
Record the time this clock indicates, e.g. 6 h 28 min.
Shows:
4 h 32 min
